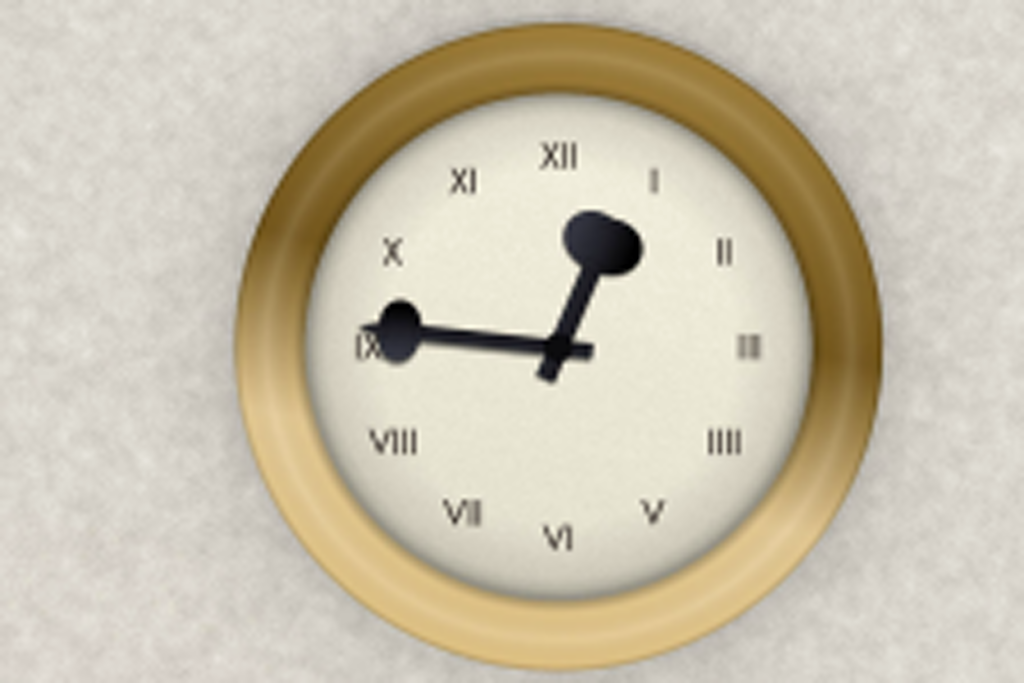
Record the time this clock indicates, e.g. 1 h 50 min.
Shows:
12 h 46 min
